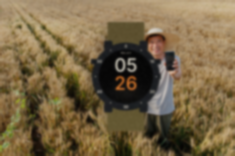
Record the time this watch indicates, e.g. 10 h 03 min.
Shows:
5 h 26 min
